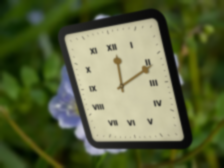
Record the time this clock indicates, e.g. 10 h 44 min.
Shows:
12 h 11 min
